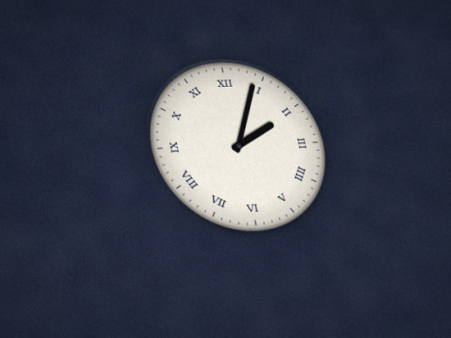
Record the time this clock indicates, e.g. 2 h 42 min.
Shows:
2 h 04 min
